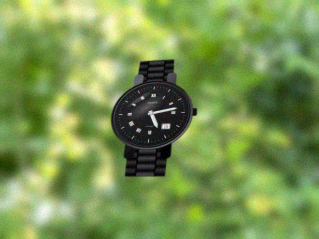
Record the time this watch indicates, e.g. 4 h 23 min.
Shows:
5 h 13 min
